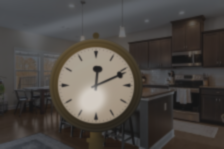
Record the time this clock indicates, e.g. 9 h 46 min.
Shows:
12 h 11 min
